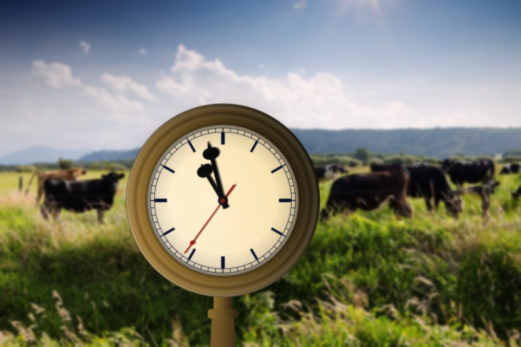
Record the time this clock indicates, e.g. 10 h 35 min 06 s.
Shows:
10 h 57 min 36 s
